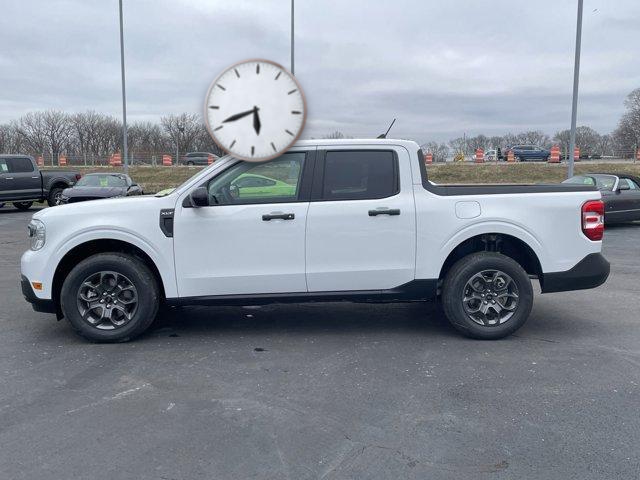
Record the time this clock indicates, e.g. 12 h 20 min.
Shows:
5 h 41 min
